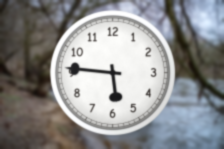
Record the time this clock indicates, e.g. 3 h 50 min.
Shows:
5 h 46 min
